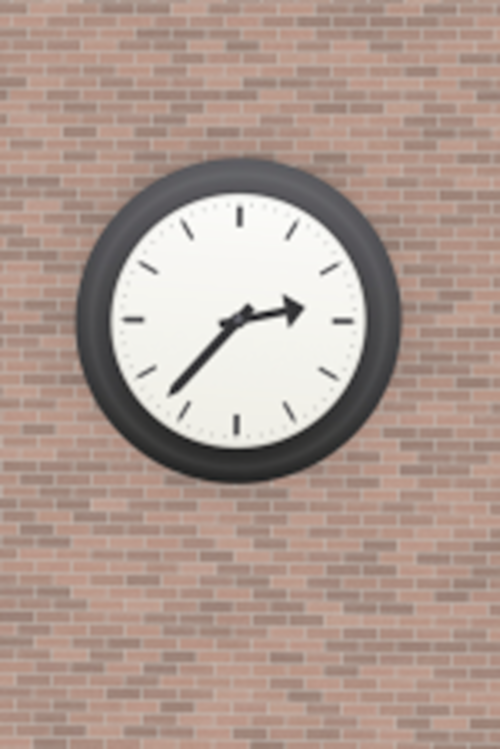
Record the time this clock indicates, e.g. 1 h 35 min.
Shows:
2 h 37 min
